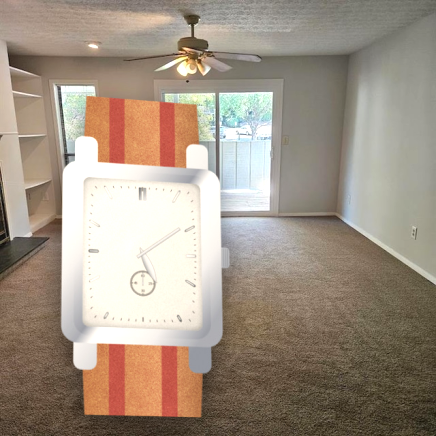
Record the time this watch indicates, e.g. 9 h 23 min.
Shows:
5 h 09 min
